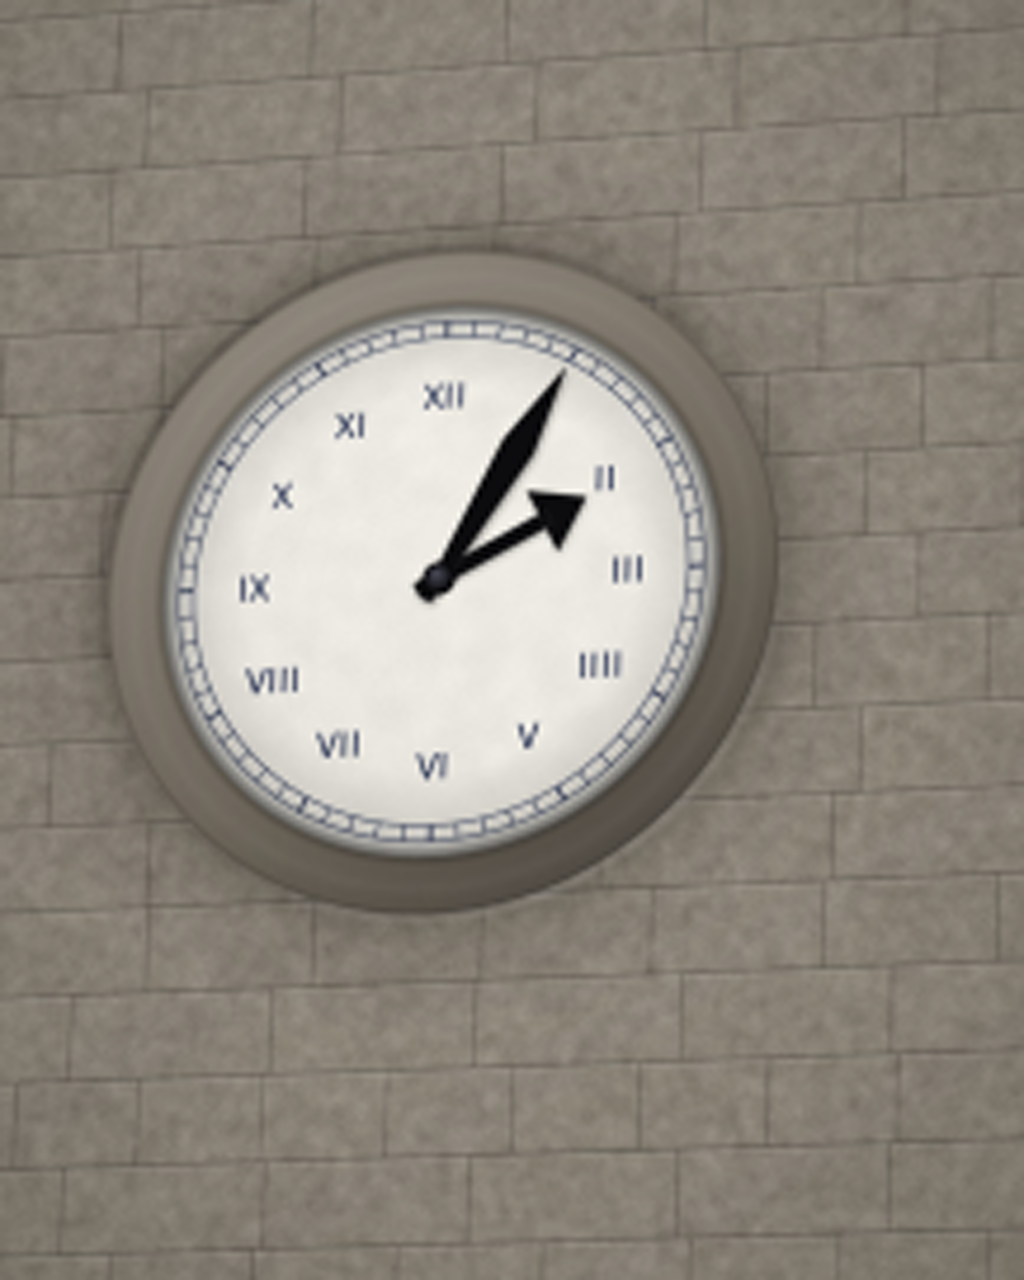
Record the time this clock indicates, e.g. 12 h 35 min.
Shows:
2 h 05 min
